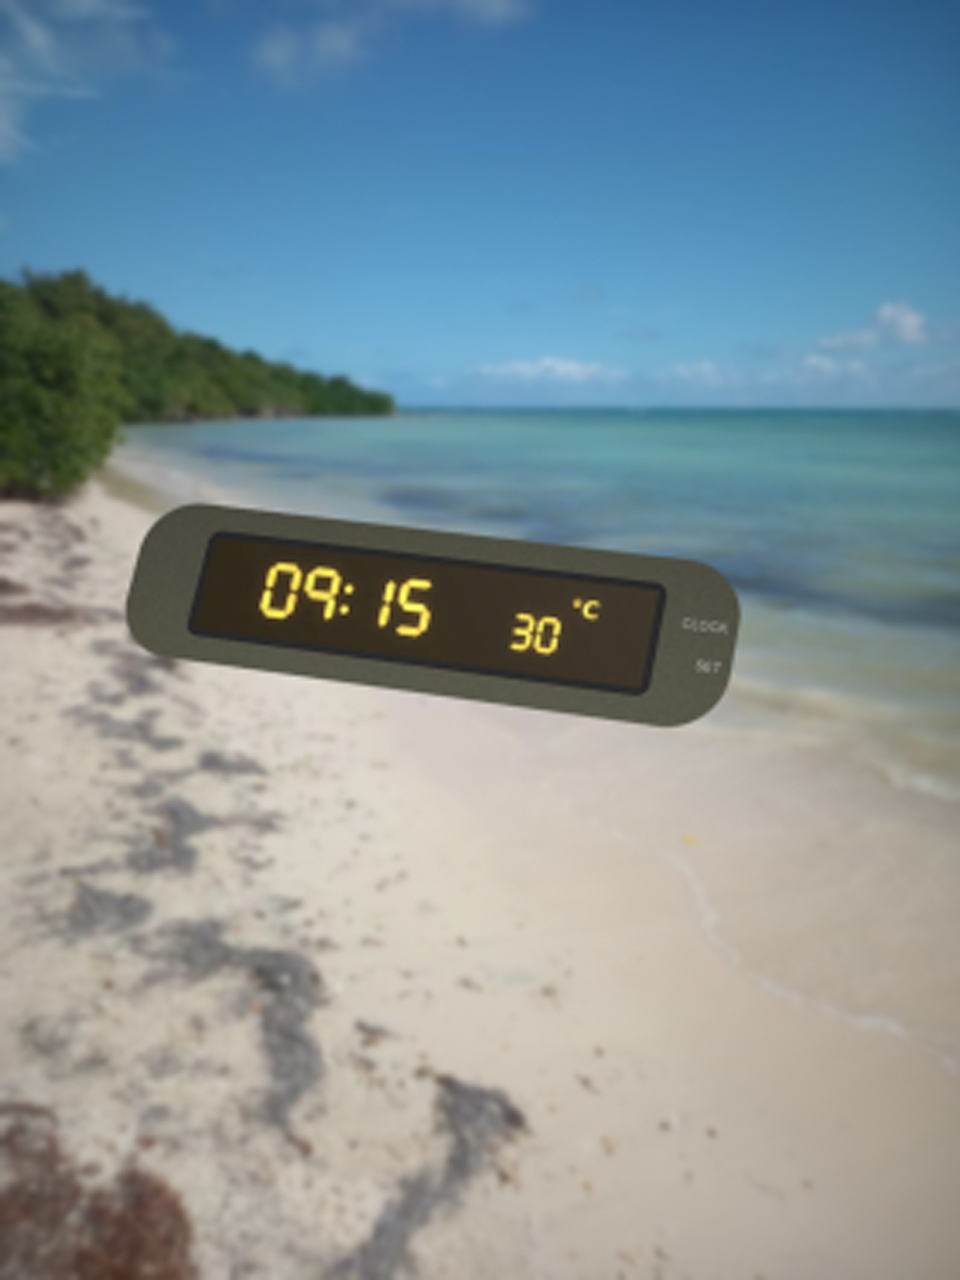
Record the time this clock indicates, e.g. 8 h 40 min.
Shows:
9 h 15 min
